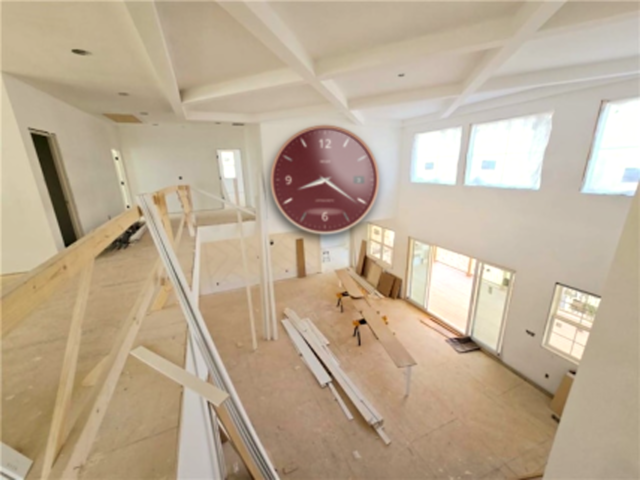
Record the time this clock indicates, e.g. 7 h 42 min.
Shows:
8 h 21 min
